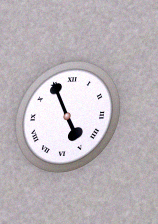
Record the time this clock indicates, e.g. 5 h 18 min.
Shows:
4 h 55 min
